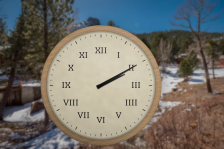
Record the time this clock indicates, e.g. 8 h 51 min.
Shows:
2 h 10 min
